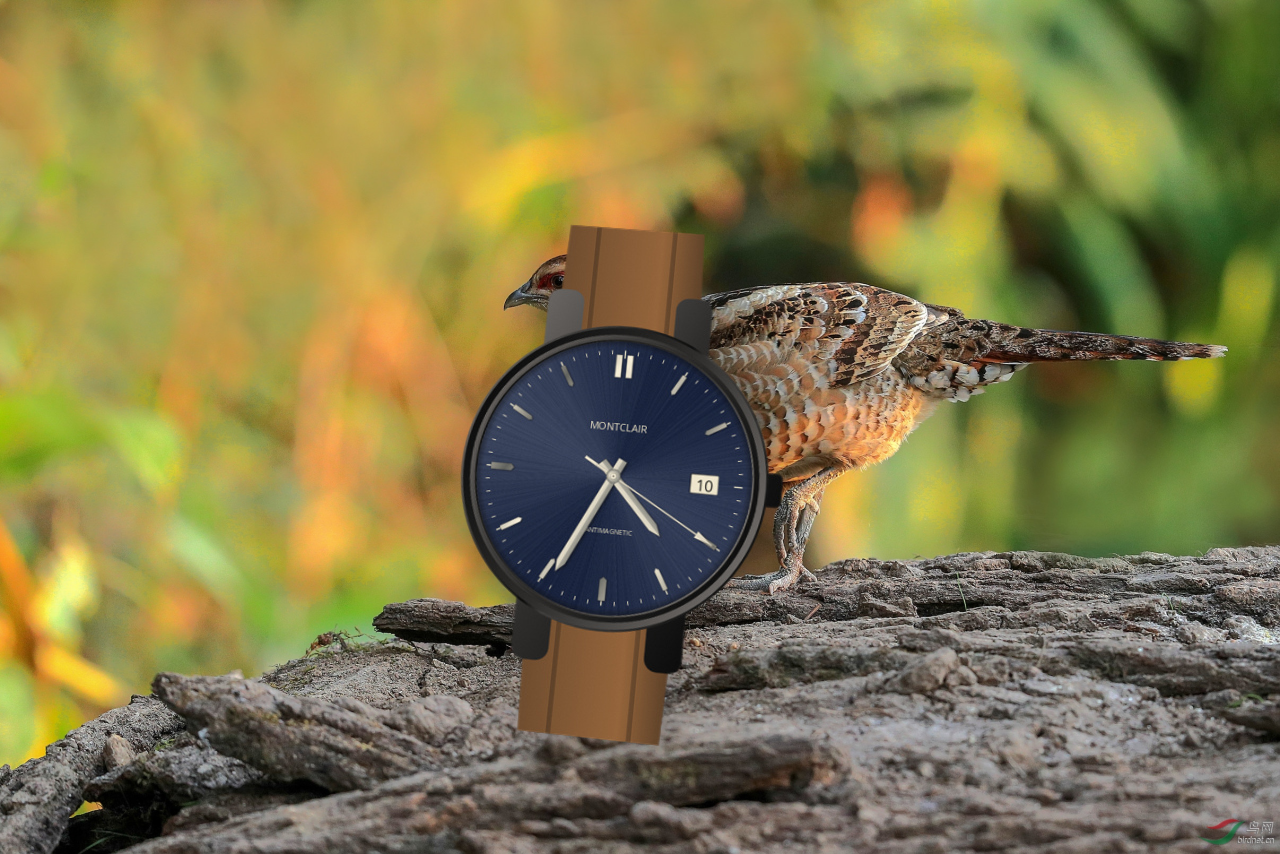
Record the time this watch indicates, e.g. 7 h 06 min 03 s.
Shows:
4 h 34 min 20 s
